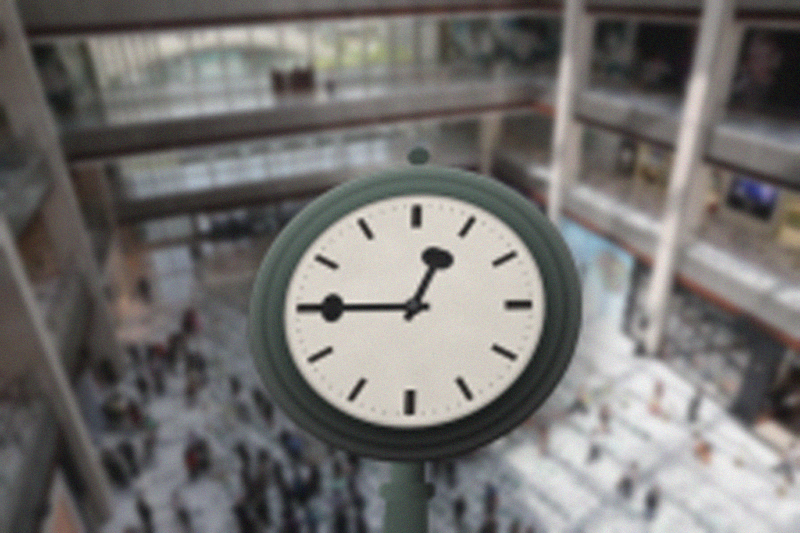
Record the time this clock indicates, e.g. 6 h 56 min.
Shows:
12 h 45 min
